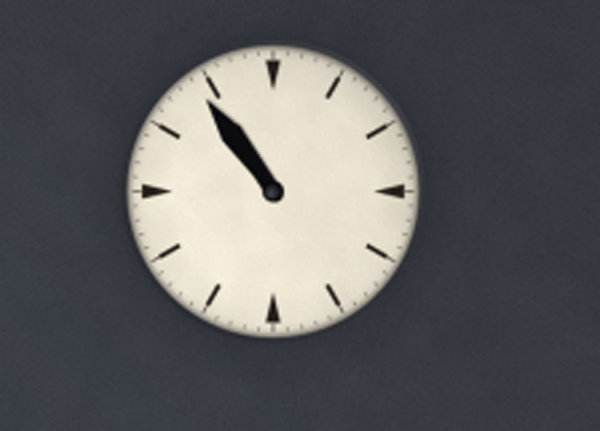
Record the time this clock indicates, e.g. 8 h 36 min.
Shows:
10 h 54 min
